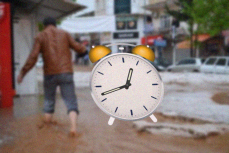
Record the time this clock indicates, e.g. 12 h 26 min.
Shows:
12 h 42 min
